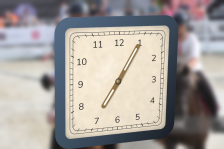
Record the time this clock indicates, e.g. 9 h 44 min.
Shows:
7 h 05 min
